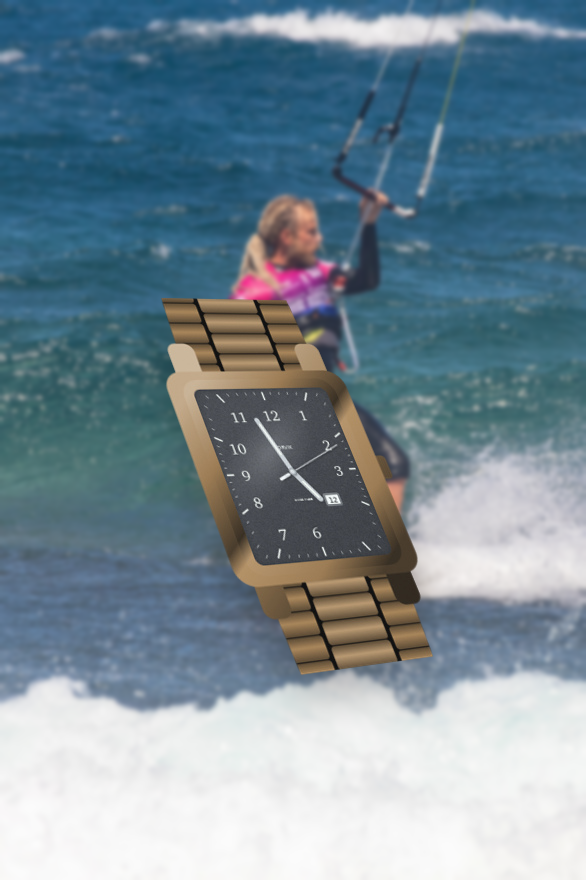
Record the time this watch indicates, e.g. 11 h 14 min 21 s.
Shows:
4 h 57 min 11 s
